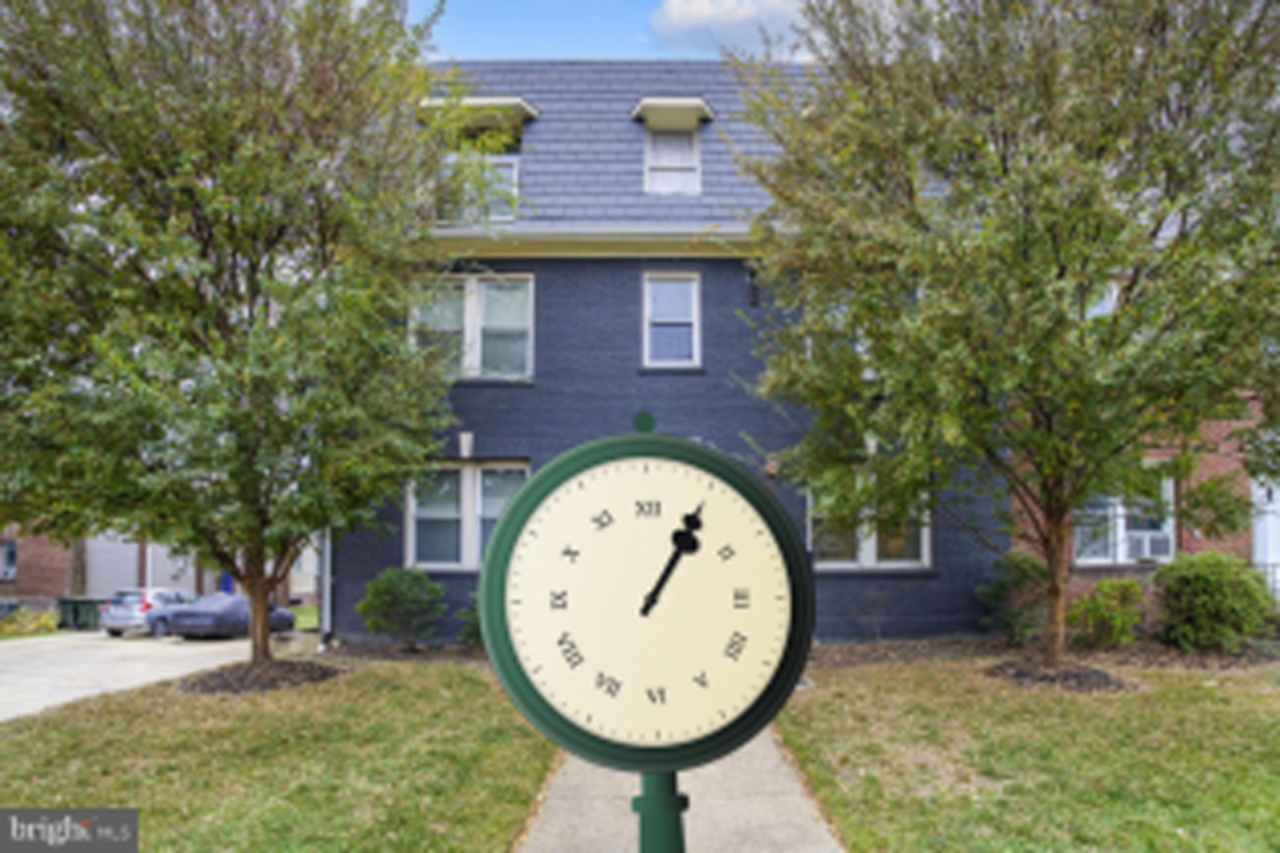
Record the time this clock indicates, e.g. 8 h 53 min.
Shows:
1 h 05 min
